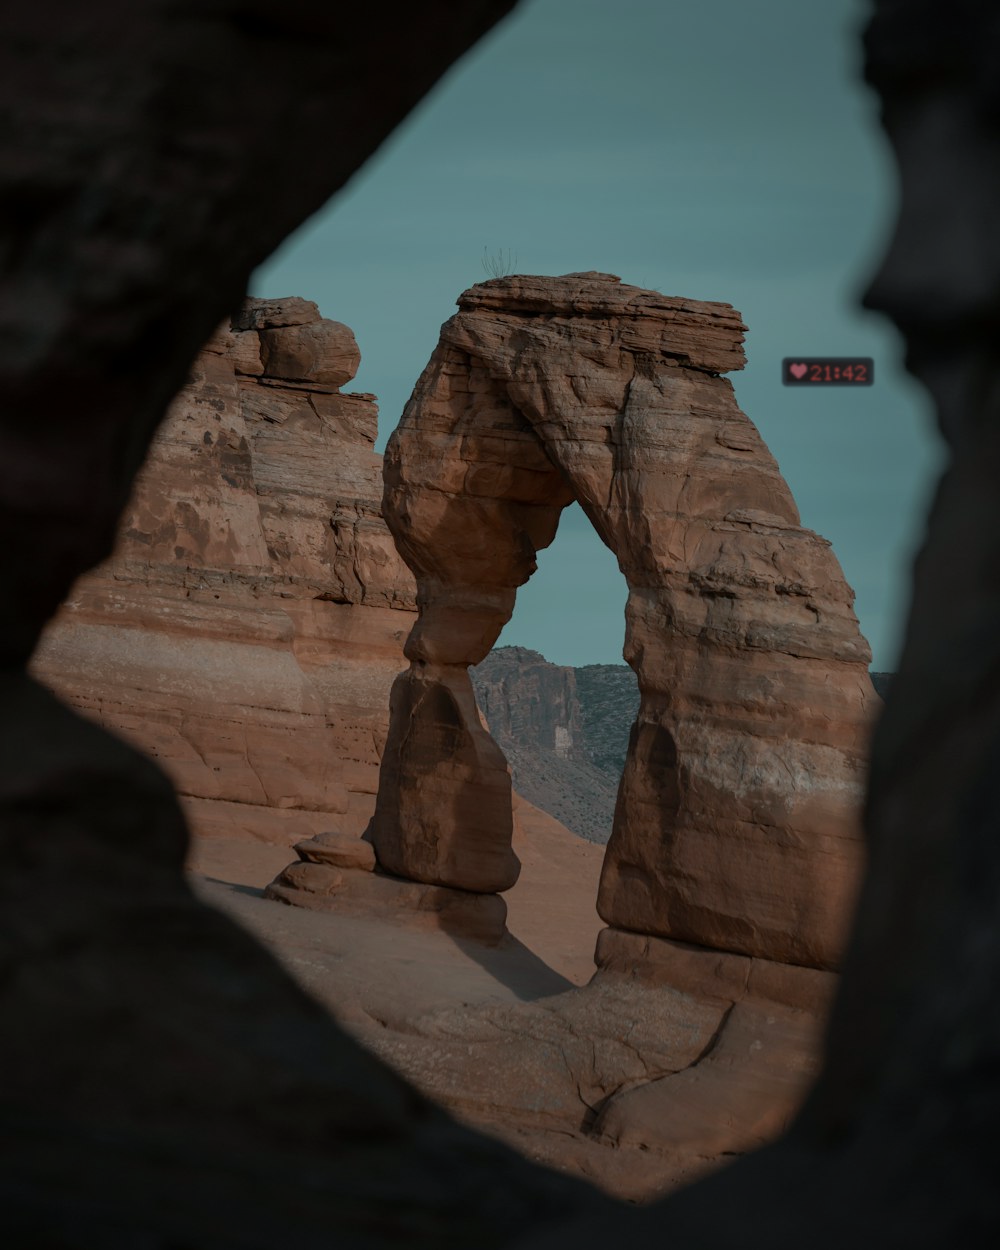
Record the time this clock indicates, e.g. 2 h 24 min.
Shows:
21 h 42 min
